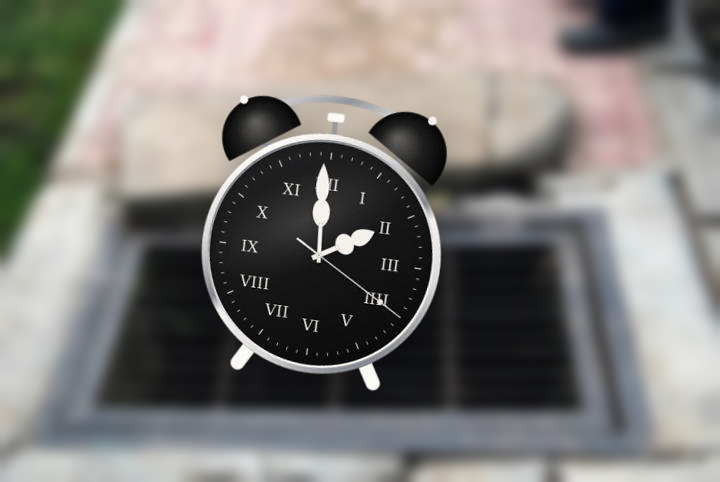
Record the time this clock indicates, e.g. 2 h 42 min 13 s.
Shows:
1 h 59 min 20 s
